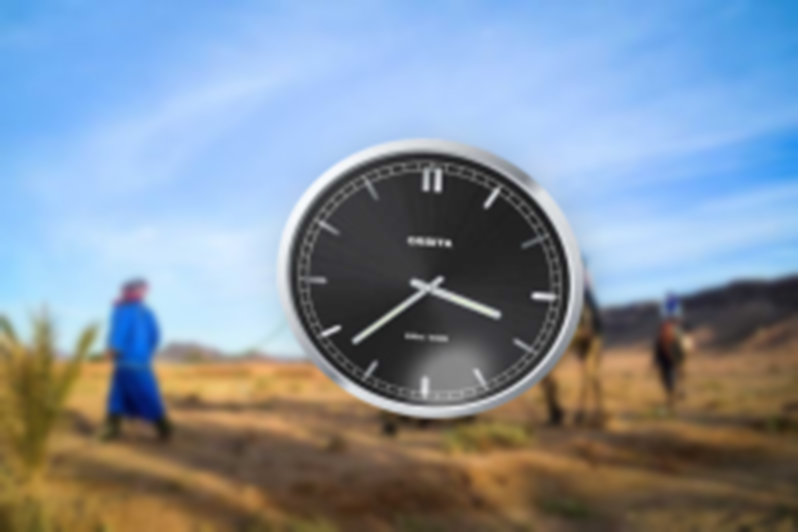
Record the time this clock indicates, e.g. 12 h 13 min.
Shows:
3 h 38 min
